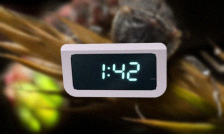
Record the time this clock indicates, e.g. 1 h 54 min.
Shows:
1 h 42 min
